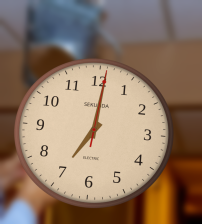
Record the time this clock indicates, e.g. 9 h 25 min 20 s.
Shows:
7 h 01 min 01 s
